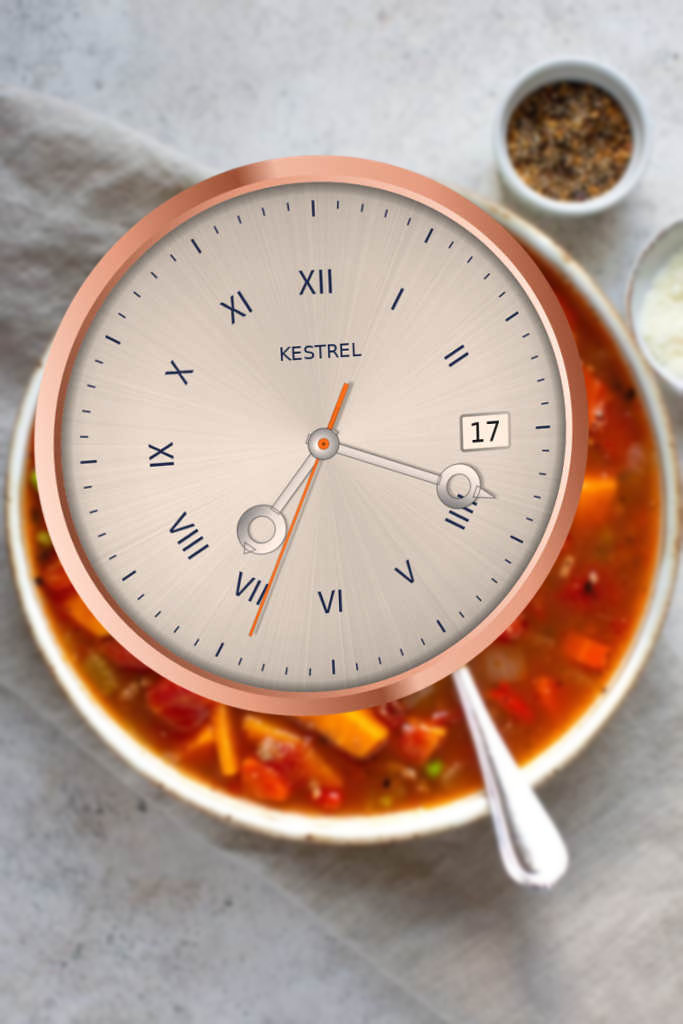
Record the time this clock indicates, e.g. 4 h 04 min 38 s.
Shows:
7 h 18 min 34 s
